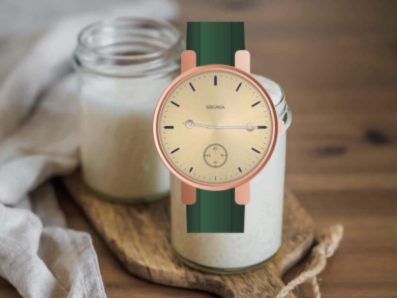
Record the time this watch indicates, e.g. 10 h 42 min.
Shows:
9 h 15 min
